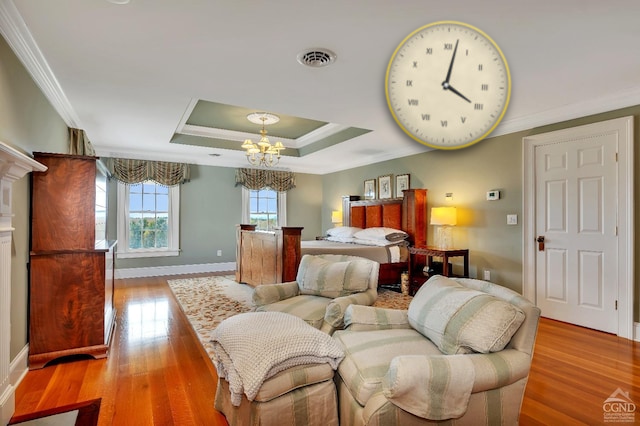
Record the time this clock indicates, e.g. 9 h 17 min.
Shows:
4 h 02 min
